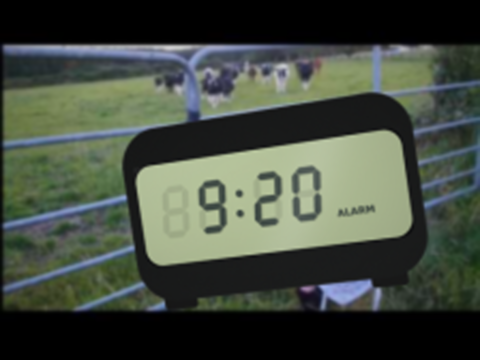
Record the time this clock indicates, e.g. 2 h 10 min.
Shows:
9 h 20 min
